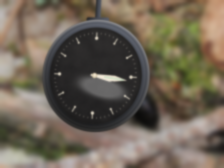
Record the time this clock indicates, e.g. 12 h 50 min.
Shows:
3 h 16 min
